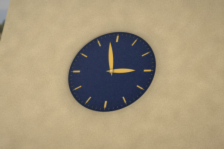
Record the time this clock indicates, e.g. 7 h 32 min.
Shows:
2 h 58 min
